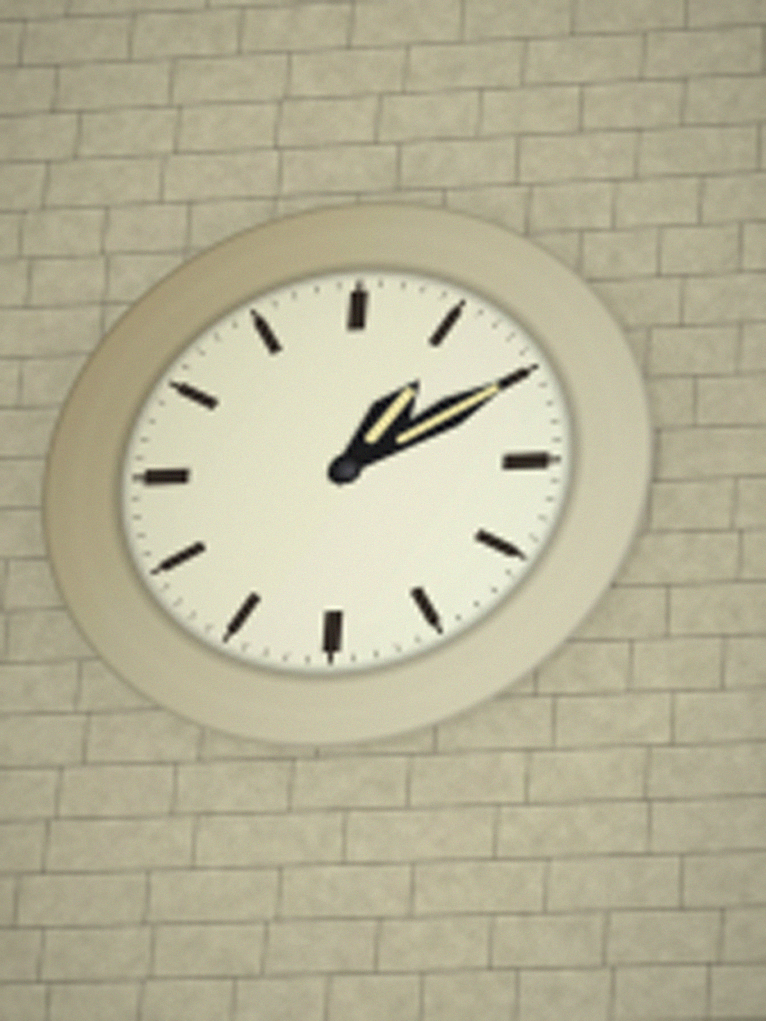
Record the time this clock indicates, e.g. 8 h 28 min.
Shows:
1 h 10 min
